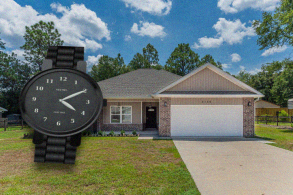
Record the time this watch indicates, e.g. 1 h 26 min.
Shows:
4 h 10 min
